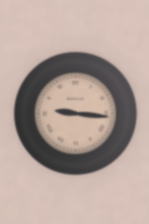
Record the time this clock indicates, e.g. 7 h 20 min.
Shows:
9 h 16 min
